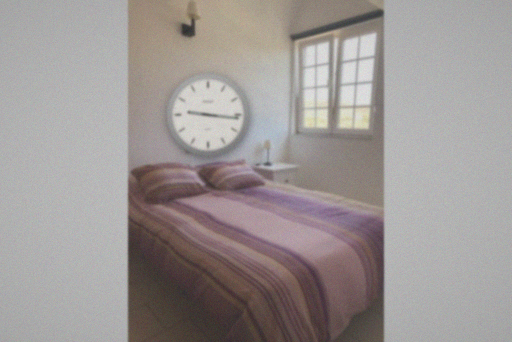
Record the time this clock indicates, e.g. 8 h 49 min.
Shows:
9 h 16 min
